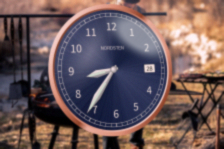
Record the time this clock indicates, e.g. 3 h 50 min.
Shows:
8 h 36 min
